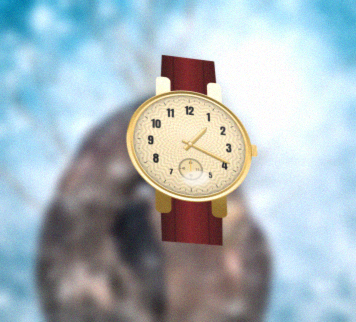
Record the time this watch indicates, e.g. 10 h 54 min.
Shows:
1 h 19 min
